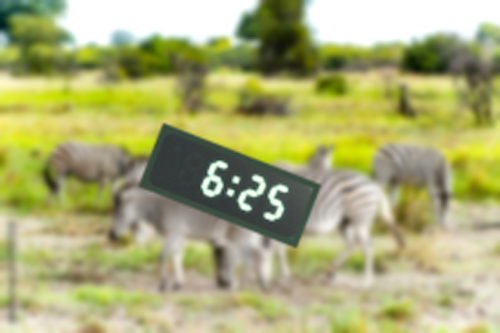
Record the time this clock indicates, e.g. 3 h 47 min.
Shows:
6 h 25 min
